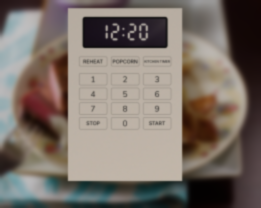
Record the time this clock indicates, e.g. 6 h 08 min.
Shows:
12 h 20 min
